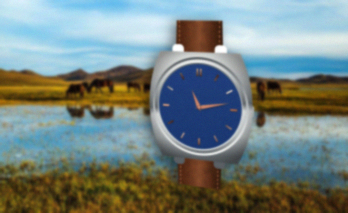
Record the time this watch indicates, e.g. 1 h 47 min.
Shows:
11 h 13 min
